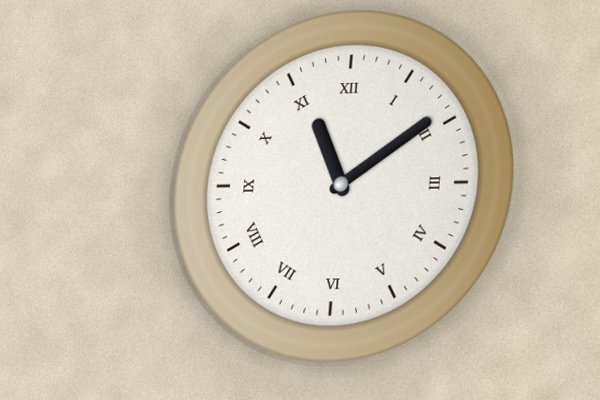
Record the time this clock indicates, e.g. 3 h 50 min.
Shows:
11 h 09 min
